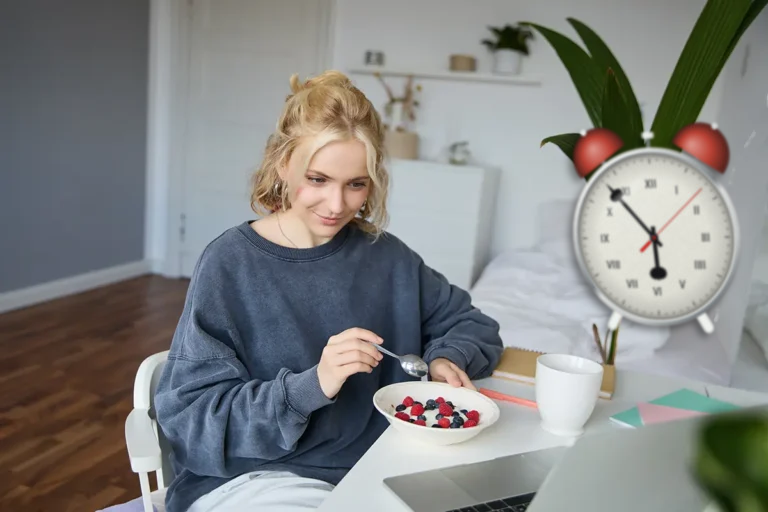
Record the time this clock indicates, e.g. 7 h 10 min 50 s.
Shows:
5 h 53 min 08 s
